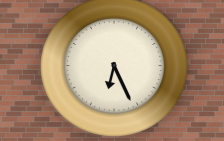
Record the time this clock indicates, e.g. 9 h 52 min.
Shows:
6 h 26 min
